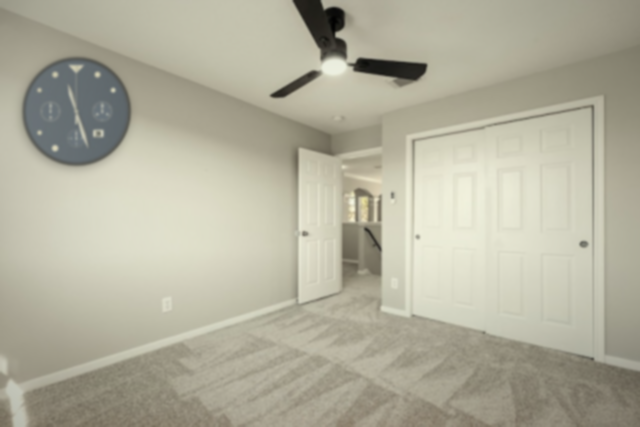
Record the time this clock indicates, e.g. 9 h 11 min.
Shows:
11 h 27 min
